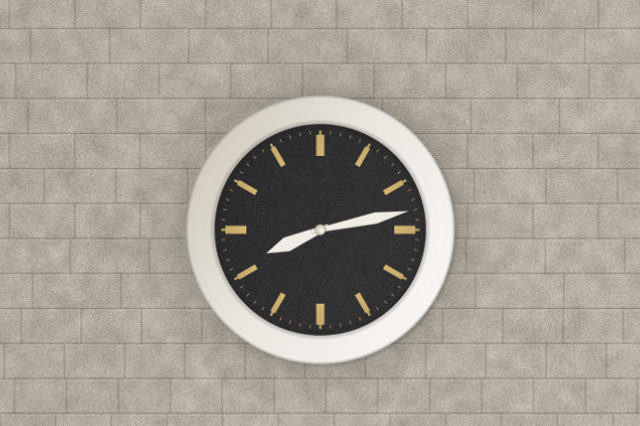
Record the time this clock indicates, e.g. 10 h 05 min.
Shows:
8 h 13 min
